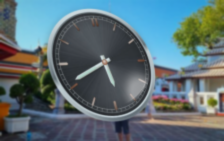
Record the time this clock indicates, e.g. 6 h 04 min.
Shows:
5 h 41 min
